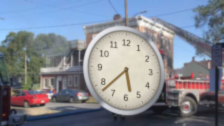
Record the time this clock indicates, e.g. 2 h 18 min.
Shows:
5 h 38 min
